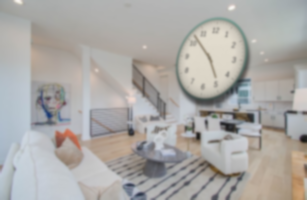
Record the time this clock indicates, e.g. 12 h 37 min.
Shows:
4 h 52 min
